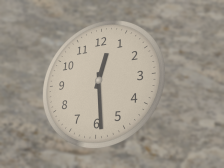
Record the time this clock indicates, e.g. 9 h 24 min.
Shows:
12 h 29 min
